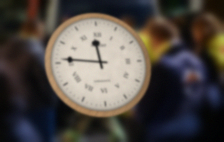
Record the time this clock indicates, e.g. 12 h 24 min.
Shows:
11 h 46 min
